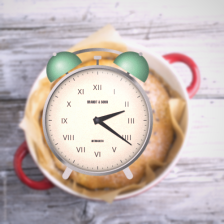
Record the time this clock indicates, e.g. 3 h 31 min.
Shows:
2 h 21 min
